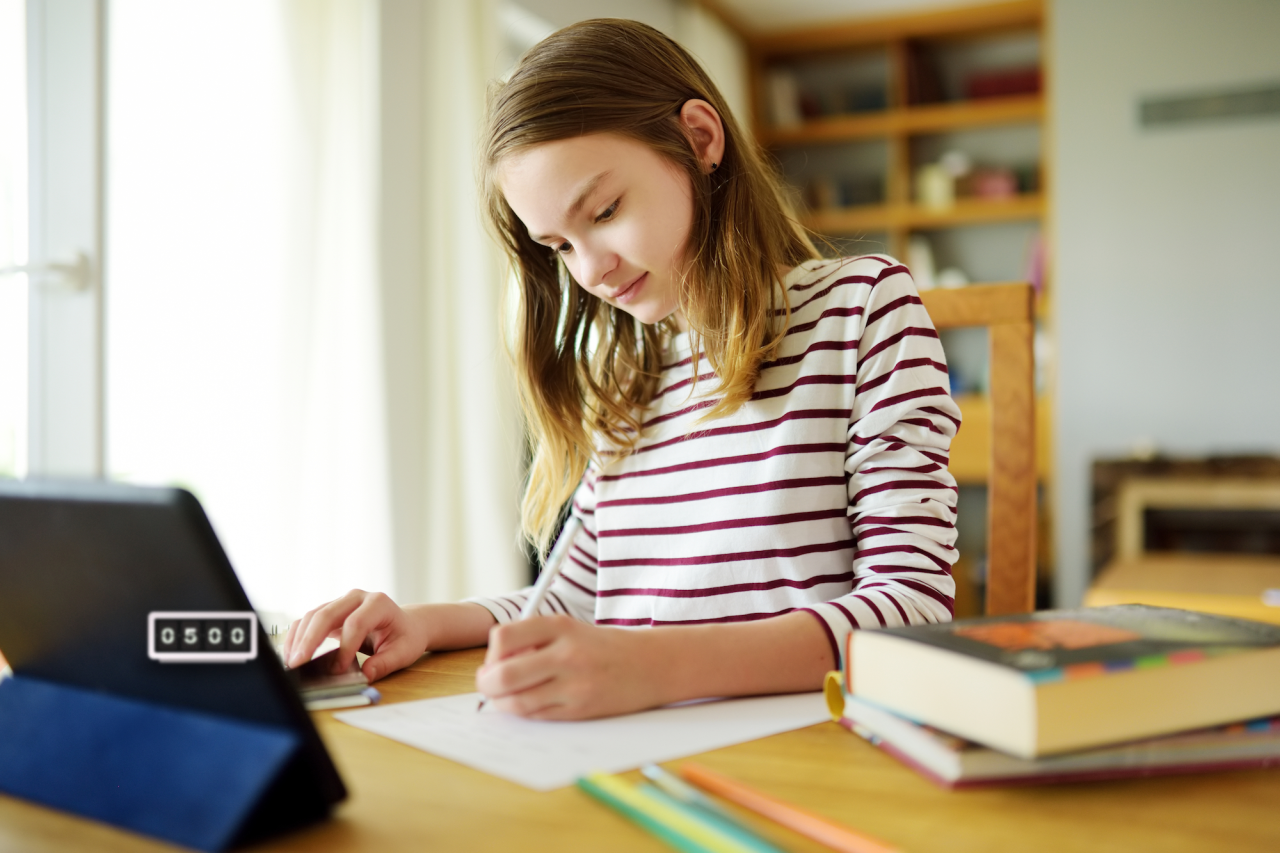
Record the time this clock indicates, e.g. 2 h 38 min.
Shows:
5 h 00 min
